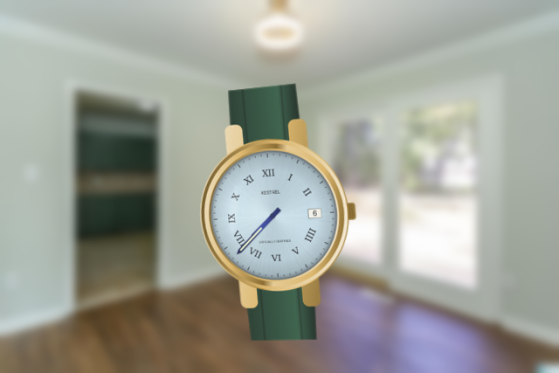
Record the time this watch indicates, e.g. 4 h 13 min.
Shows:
7 h 38 min
